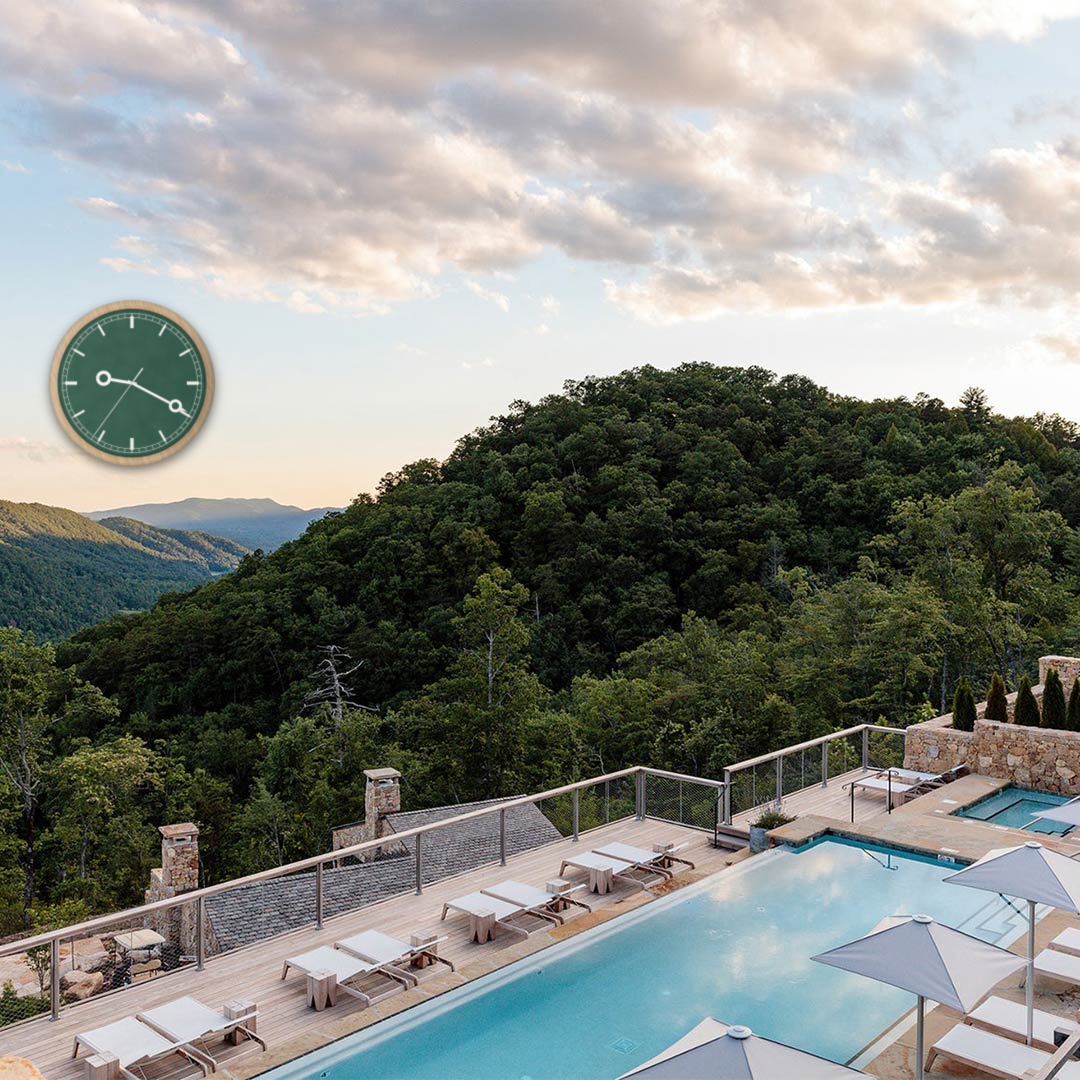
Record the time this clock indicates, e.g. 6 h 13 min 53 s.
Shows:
9 h 19 min 36 s
